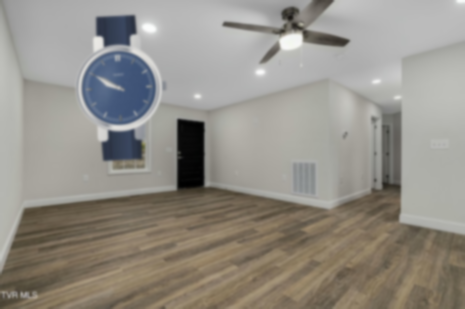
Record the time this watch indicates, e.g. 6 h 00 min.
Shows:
9 h 50 min
